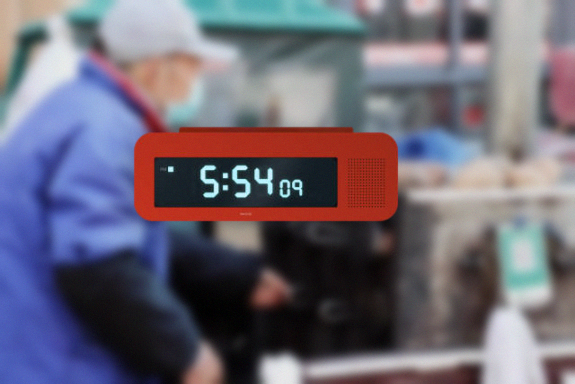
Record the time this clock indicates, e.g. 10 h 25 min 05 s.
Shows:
5 h 54 min 09 s
